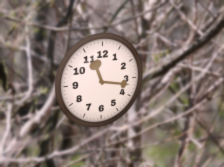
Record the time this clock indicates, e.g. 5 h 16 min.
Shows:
11 h 17 min
